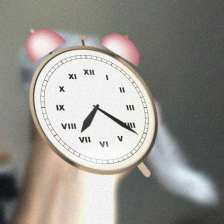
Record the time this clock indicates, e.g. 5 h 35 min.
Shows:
7 h 21 min
